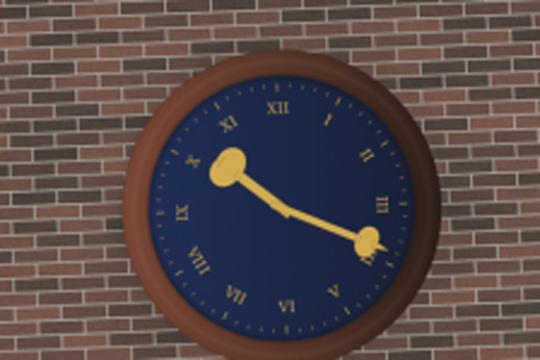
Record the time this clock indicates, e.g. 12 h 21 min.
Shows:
10 h 19 min
